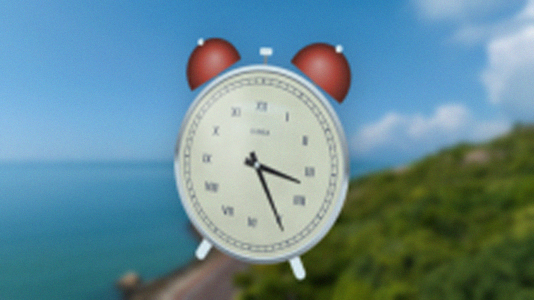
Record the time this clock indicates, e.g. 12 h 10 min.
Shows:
3 h 25 min
